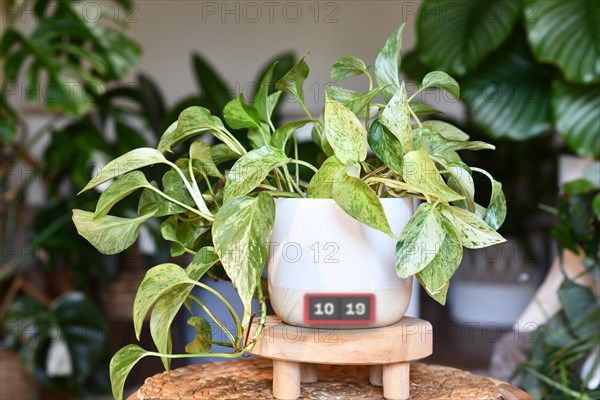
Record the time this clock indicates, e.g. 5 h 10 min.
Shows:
10 h 19 min
